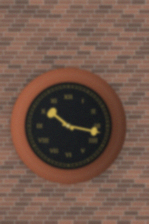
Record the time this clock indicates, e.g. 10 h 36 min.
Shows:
10 h 17 min
